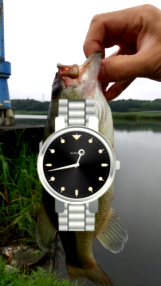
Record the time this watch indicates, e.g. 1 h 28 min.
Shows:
12 h 43 min
